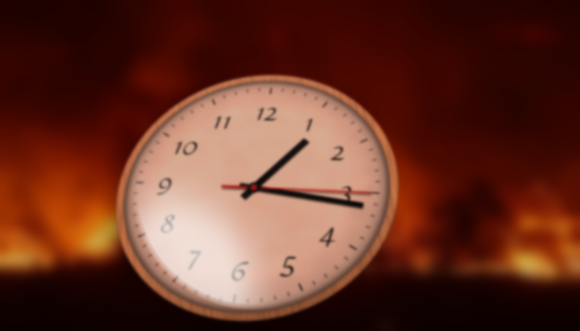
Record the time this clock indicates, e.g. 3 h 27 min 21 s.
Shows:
1 h 16 min 15 s
